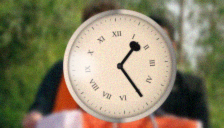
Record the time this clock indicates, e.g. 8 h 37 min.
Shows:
1 h 25 min
